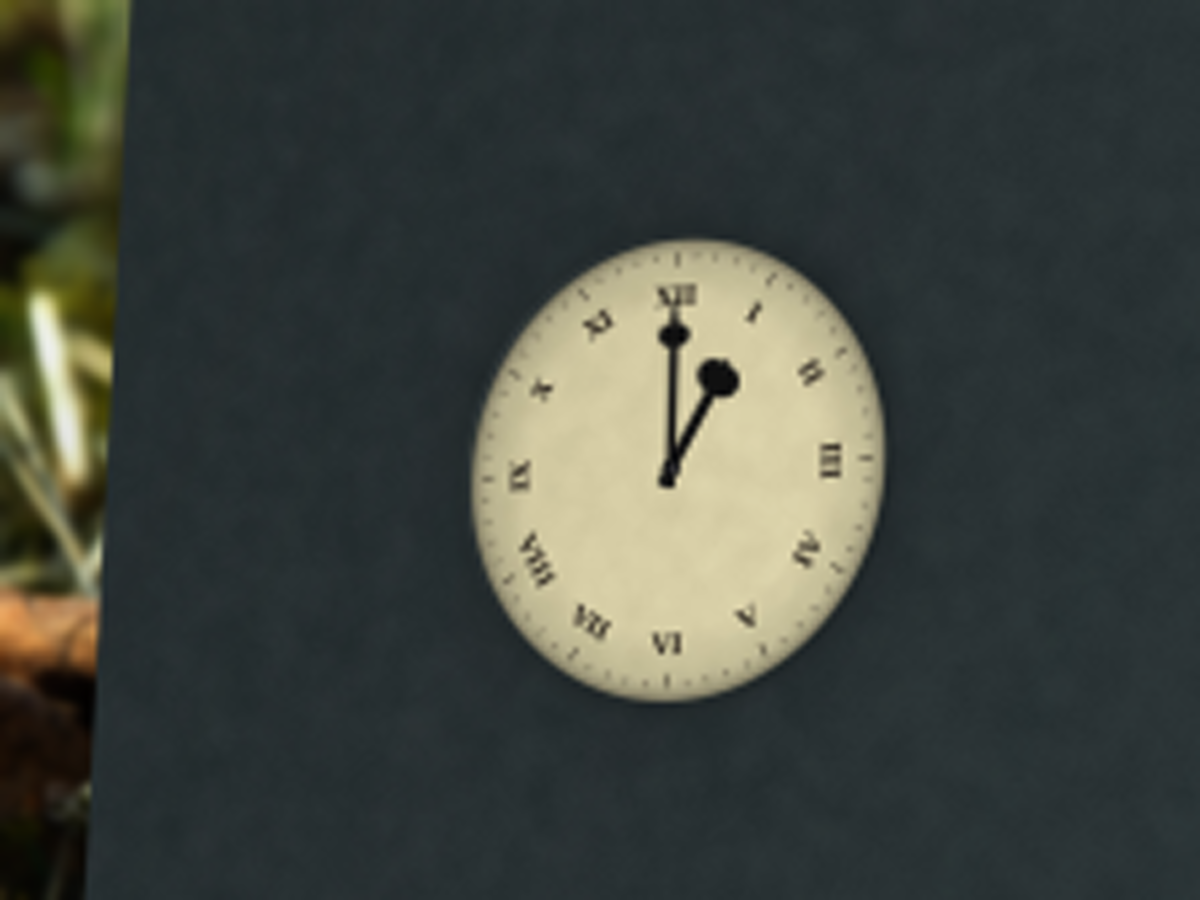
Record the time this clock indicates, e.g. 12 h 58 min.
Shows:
1 h 00 min
